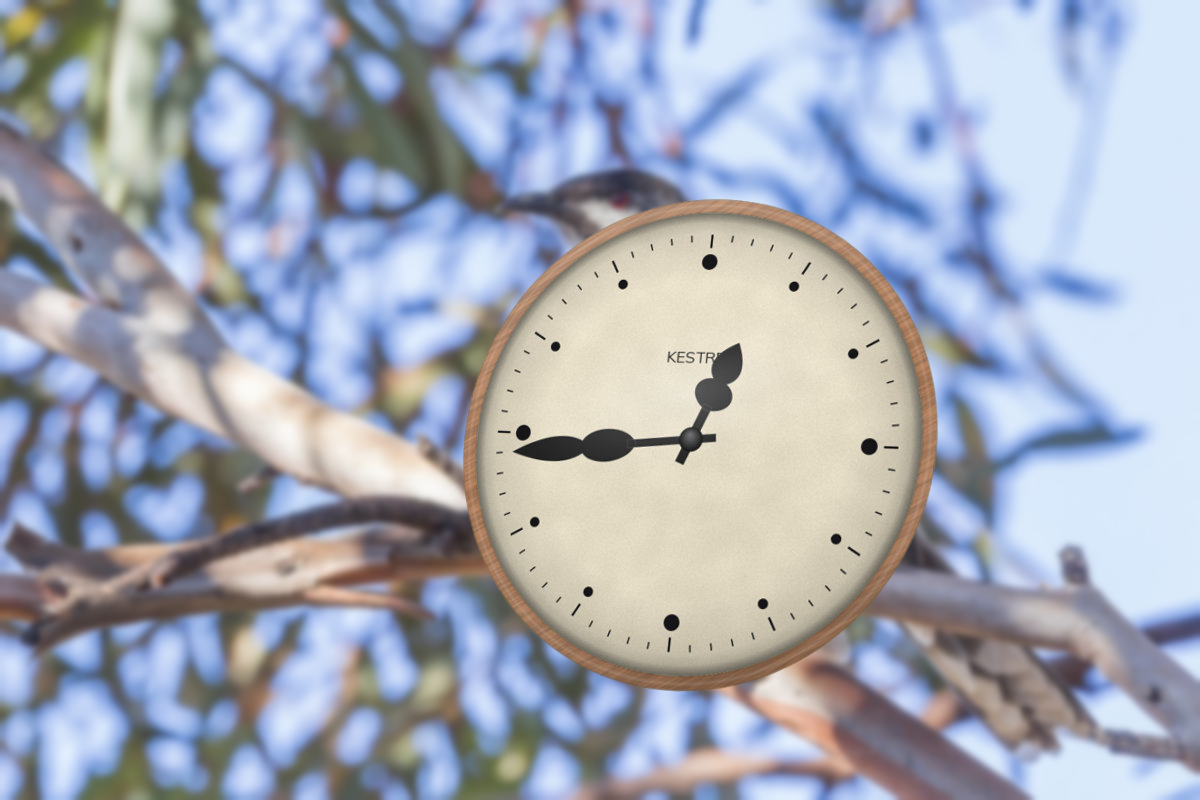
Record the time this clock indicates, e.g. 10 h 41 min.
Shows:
12 h 44 min
